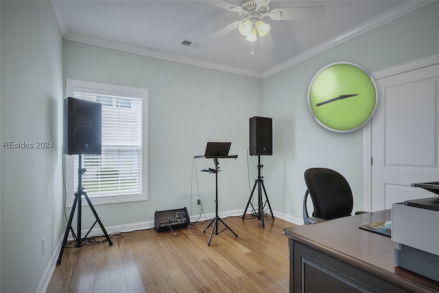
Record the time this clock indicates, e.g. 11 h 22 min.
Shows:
2 h 42 min
